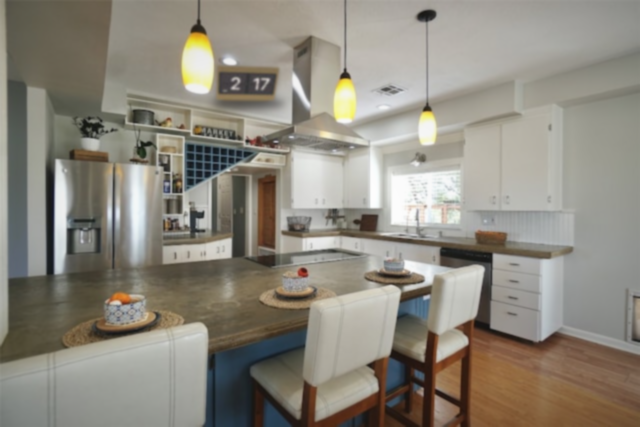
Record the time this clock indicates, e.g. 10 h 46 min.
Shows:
2 h 17 min
